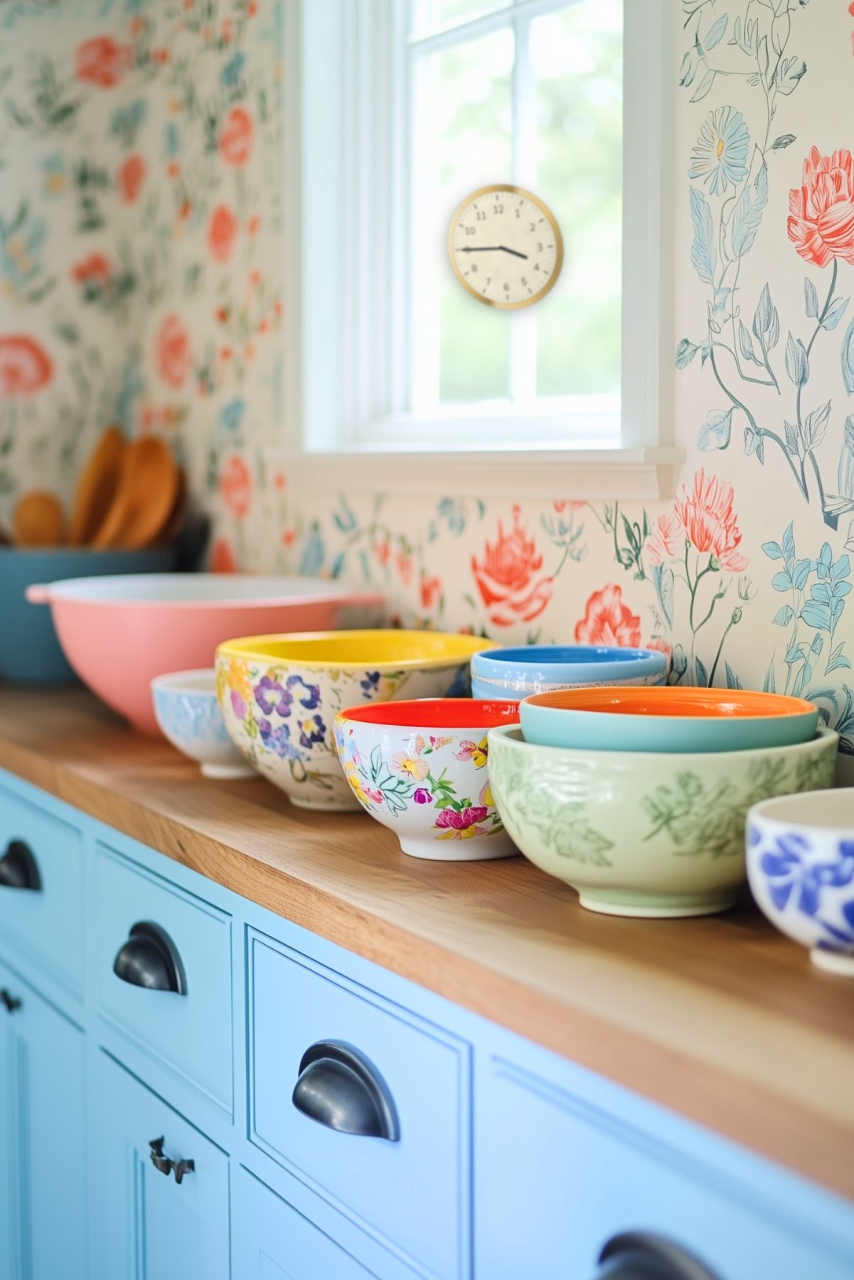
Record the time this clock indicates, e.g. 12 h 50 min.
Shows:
3 h 45 min
